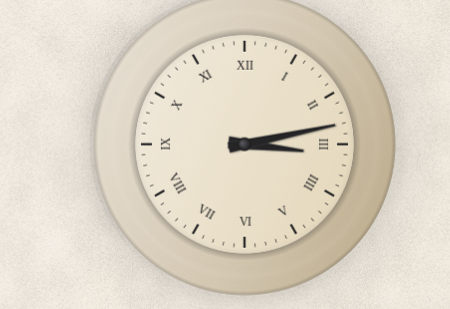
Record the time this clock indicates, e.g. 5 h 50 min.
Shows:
3 h 13 min
